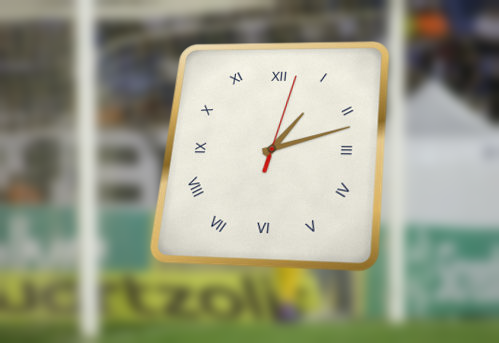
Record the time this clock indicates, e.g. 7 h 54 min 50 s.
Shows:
1 h 12 min 02 s
